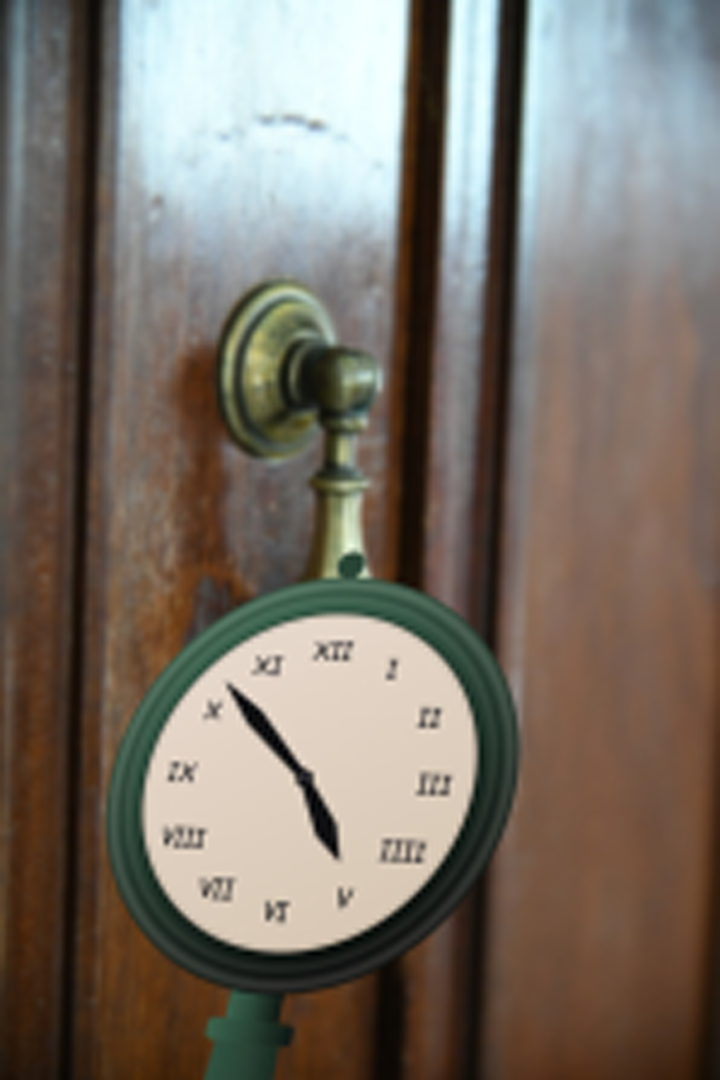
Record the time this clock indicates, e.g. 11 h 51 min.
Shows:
4 h 52 min
